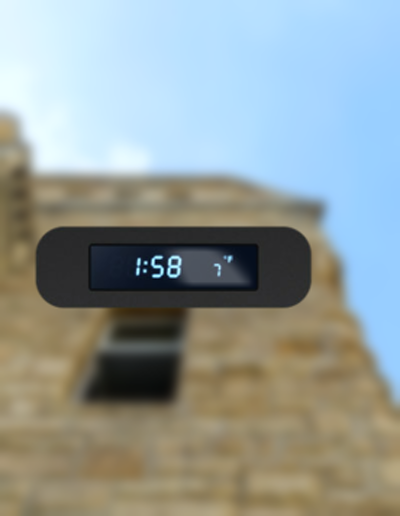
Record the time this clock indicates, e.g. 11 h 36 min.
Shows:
1 h 58 min
